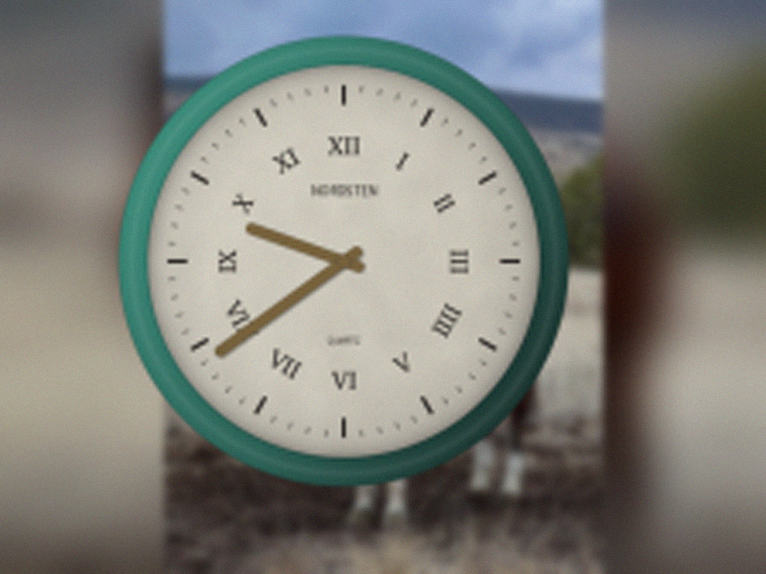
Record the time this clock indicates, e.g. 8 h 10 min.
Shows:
9 h 39 min
